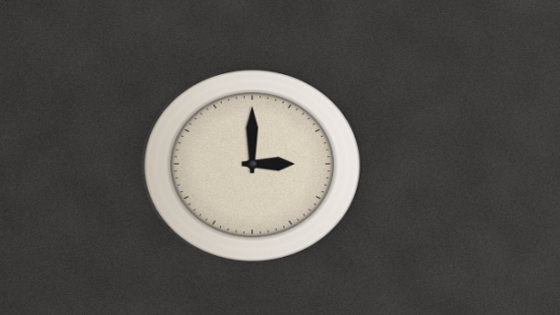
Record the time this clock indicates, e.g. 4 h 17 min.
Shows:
3 h 00 min
